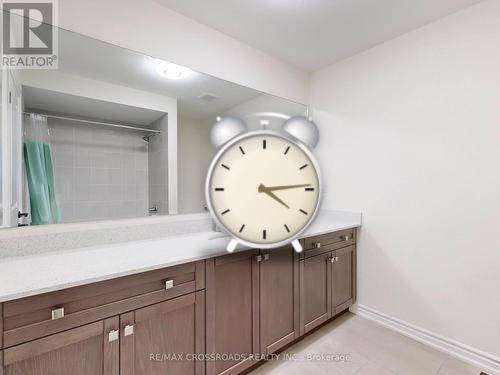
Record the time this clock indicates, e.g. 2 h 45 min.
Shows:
4 h 14 min
